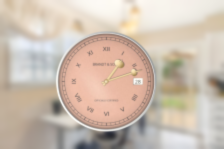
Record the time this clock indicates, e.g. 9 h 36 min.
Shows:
1 h 12 min
